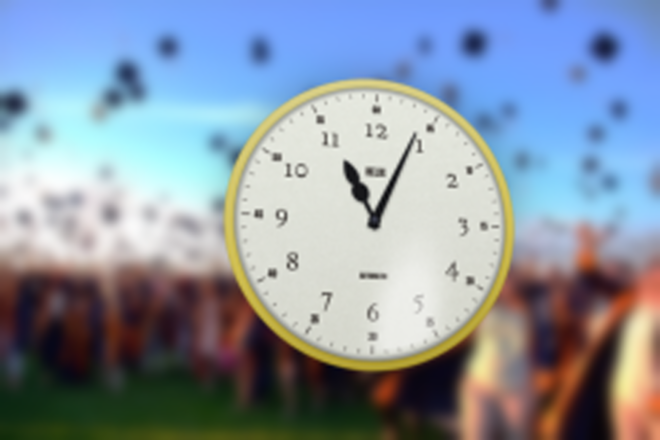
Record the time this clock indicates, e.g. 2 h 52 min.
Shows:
11 h 04 min
